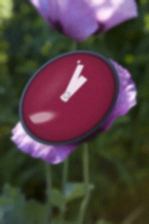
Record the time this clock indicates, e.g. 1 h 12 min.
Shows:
1 h 01 min
